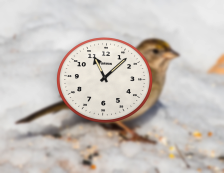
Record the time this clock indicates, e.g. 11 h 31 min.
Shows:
11 h 07 min
